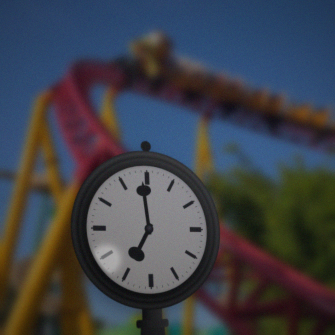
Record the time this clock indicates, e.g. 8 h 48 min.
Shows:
6 h 59 min
